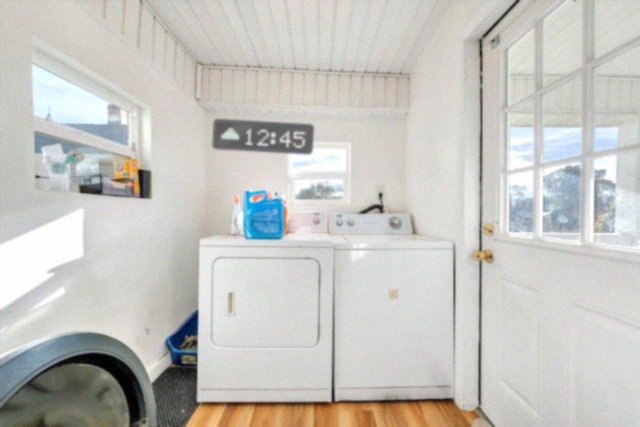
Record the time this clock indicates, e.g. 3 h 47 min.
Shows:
12 h 45 min
